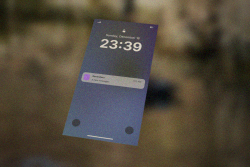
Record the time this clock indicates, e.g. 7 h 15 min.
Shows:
23 h 39 min
